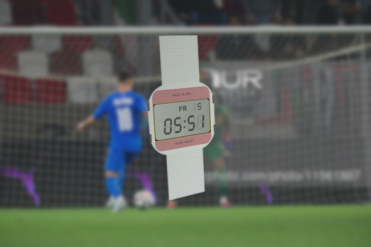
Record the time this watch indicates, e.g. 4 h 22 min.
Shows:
5 h 51 min
